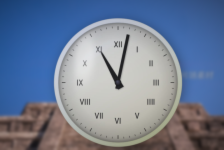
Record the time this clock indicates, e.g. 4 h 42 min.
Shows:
11 h 02 min
